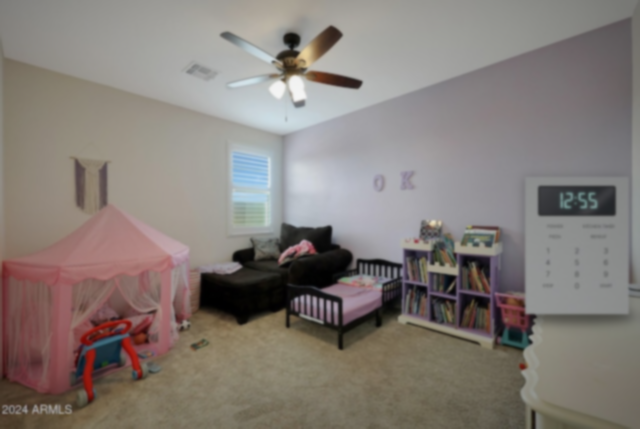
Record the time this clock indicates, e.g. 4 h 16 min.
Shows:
12 h 55 min
